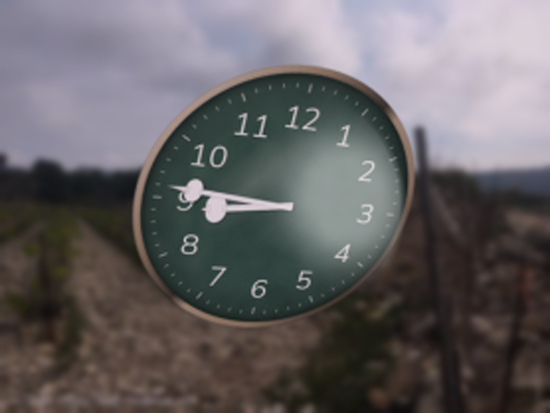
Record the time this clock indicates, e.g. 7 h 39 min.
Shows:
8 h 46 min
